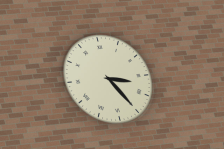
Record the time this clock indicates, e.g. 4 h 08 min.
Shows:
3 h 25 min
